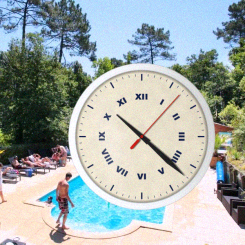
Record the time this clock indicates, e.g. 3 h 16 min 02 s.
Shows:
10 h 22 min 07 s
